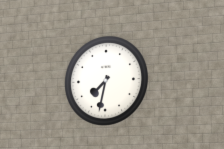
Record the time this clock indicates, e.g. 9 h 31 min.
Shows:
7 h 32 min
